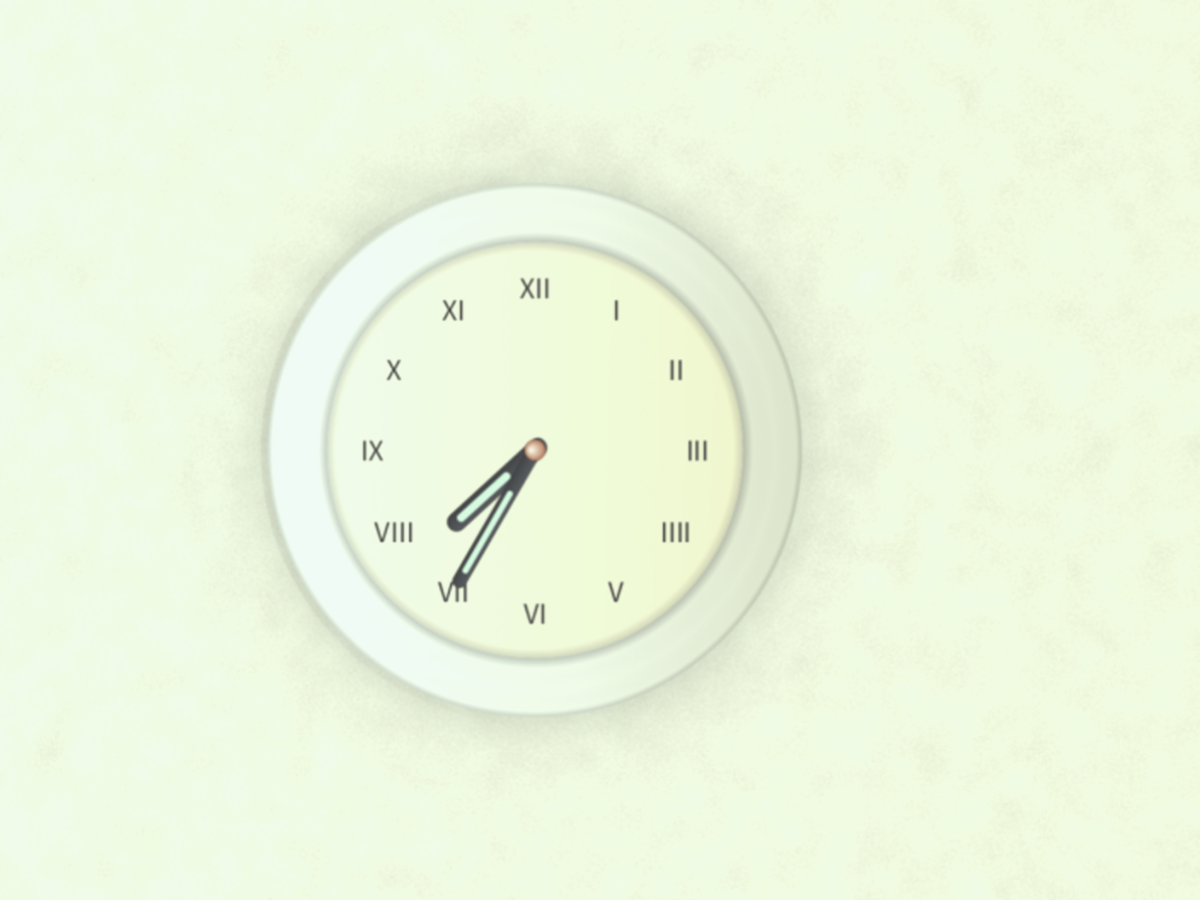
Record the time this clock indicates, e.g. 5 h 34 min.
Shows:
7 h 35 min
